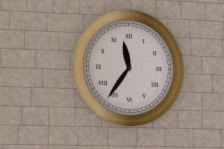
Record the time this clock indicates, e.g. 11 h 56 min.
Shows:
11 h 36 min
